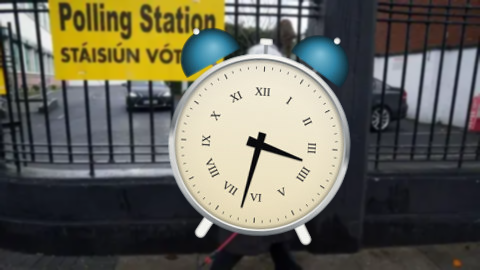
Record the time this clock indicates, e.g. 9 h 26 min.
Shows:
3 h 32 min
